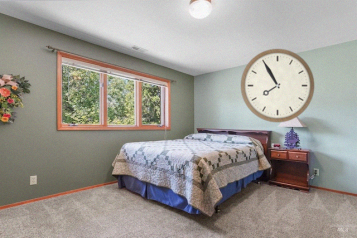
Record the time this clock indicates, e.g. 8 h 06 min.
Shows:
7 h 55 min
